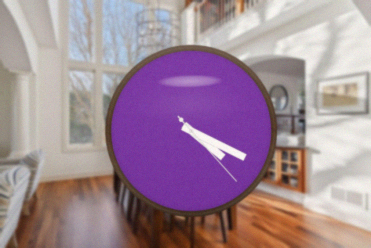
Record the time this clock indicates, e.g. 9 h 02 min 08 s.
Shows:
4 h 19 min 23 s
